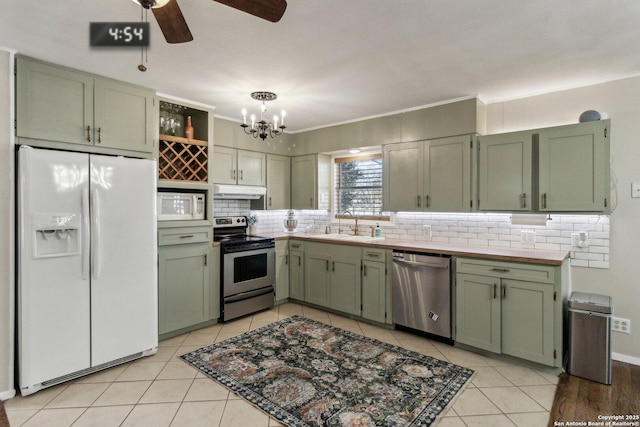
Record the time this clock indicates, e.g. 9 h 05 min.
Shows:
4 h 54 min
